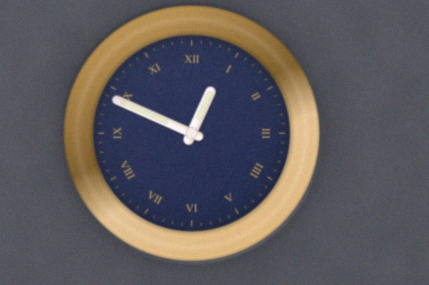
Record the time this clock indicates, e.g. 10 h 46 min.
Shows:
12 h 49 min
